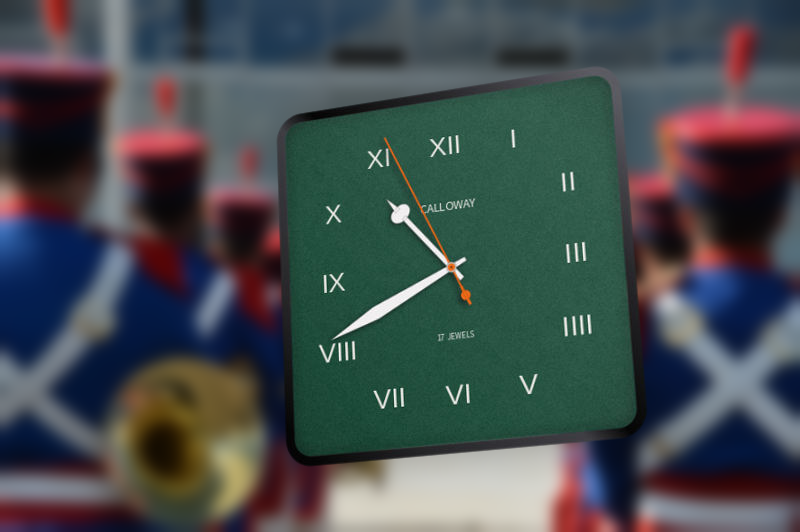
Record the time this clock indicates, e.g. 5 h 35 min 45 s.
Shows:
10 h 40 min 56 s
